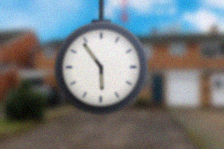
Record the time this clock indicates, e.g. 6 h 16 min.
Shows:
5 h 54 min
